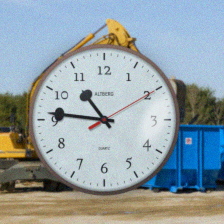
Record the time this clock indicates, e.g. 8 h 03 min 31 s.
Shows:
10 h 46 min 10 s
